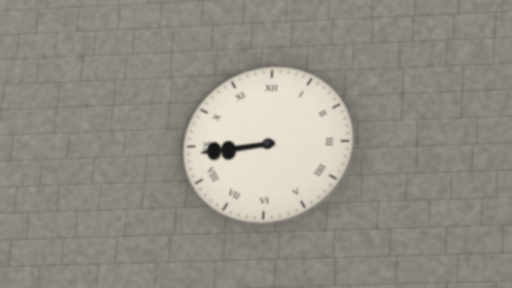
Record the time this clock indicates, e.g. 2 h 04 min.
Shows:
8 h 44 min
